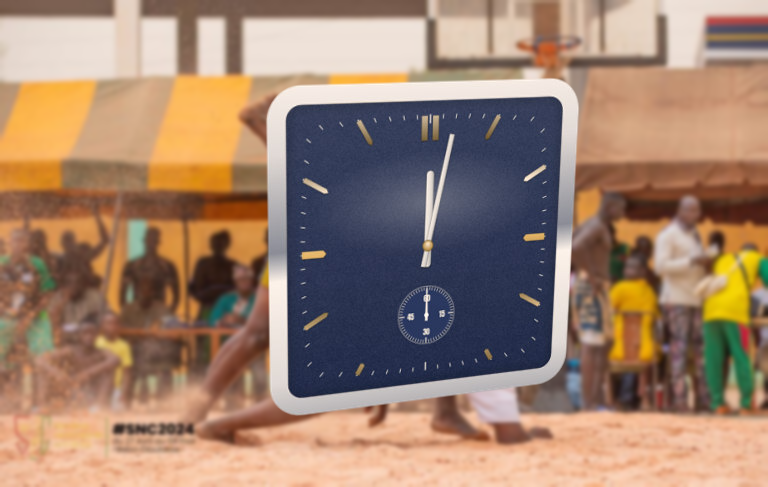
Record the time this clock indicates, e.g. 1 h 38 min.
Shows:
12 h 02 min
